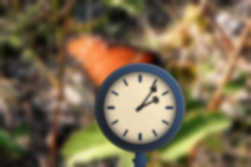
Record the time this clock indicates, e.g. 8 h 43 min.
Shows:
2 h 06 min
